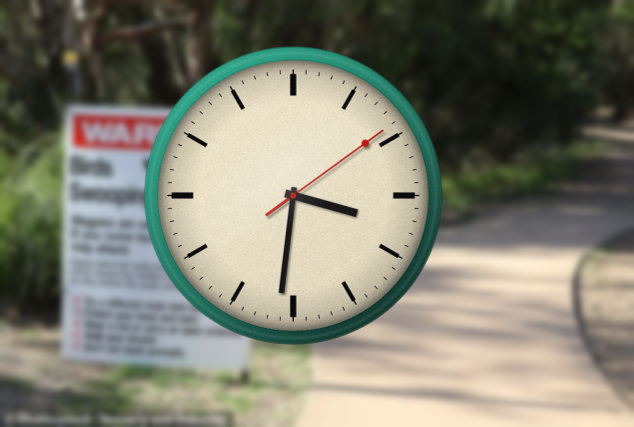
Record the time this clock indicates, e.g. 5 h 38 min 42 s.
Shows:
3 h 31 min 09 s
